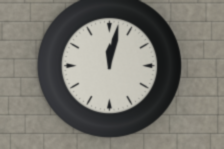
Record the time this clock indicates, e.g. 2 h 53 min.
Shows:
12 h 02 min
